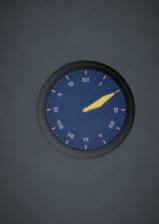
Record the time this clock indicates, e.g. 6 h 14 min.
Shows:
2 h 10 min
